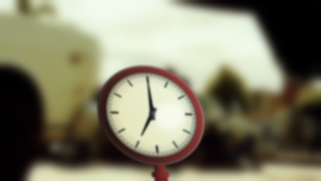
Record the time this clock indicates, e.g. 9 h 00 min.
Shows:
7 h 00 min
